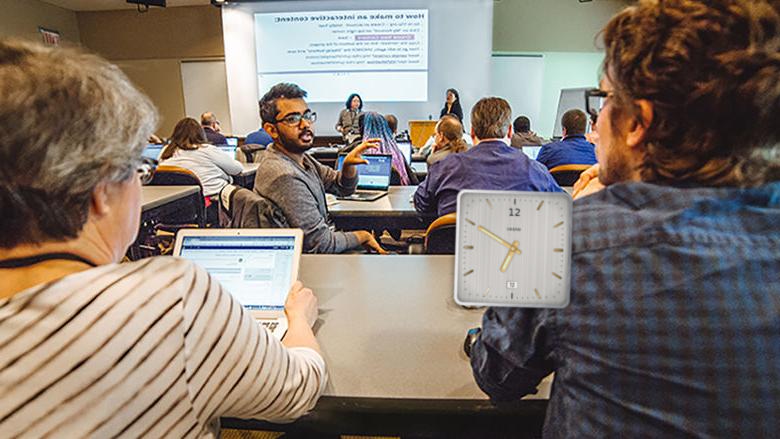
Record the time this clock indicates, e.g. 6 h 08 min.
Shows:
6 h 50 min
